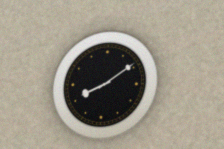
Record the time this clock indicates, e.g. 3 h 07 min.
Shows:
8 h 09 min
